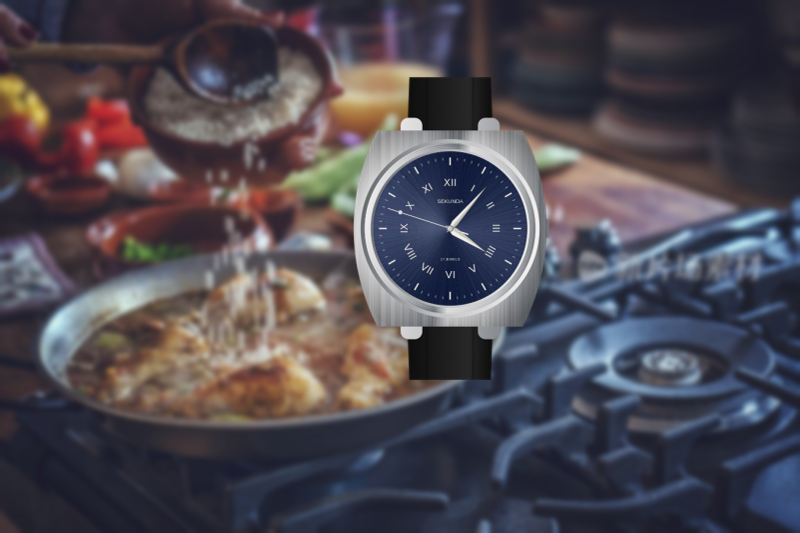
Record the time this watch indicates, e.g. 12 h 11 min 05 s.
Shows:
4 h 06 min 48 s
